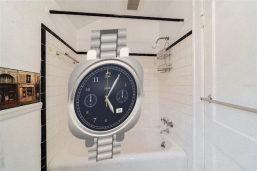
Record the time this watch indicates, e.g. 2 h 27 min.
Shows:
5 h 05 min
